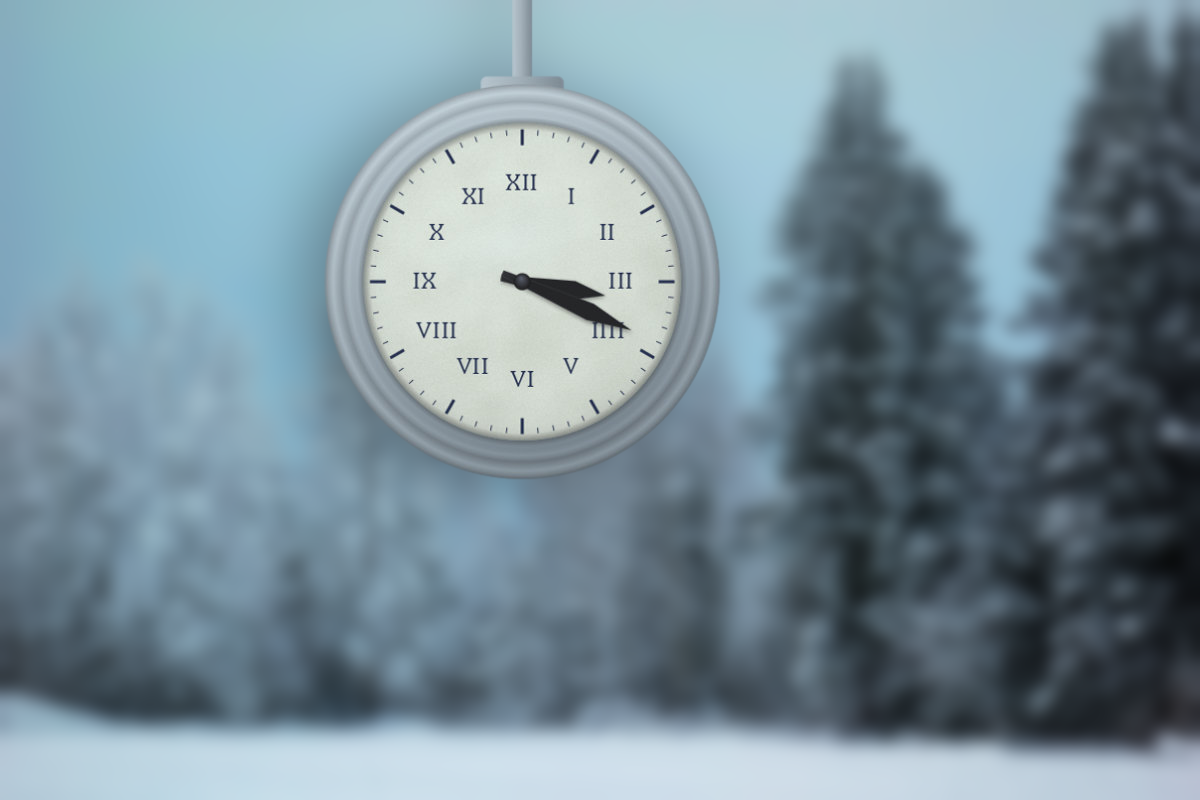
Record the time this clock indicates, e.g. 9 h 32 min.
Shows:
3 h 19 min
